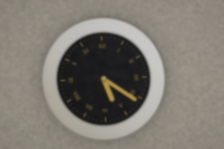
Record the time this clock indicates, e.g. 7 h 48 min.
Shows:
5 h 21 min
